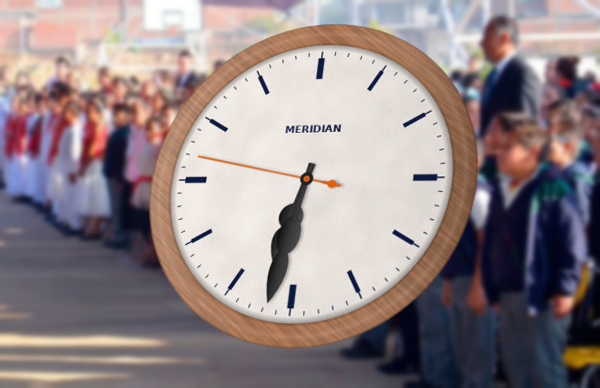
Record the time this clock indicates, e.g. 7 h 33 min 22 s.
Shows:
6 h 31 min 47 s
